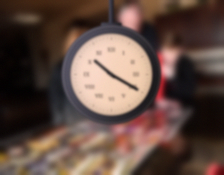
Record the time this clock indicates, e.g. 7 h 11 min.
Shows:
10 h 20 min
